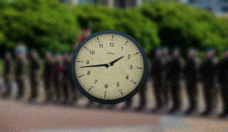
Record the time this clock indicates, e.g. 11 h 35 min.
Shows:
1 h 43 min
